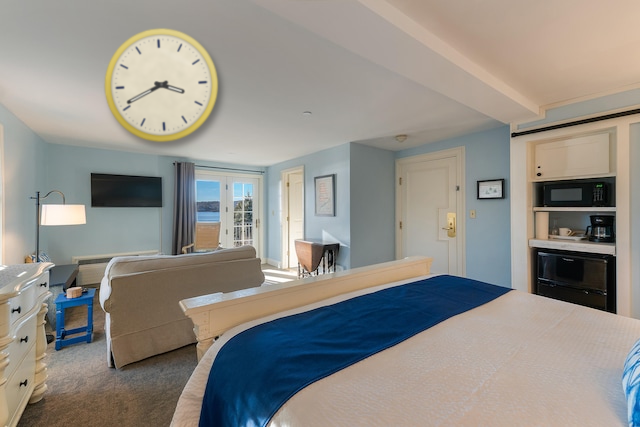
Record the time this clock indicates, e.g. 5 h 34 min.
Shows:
3 h 41 min
